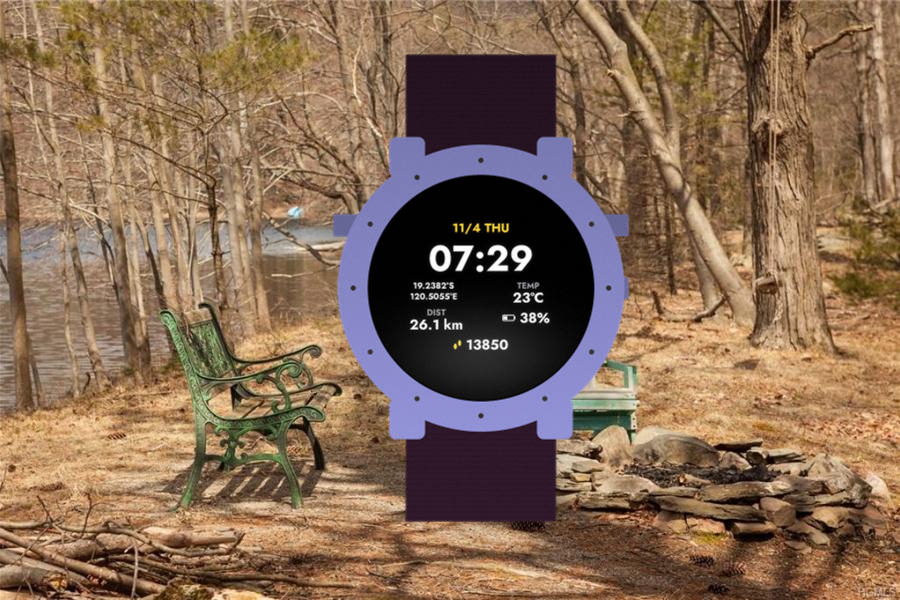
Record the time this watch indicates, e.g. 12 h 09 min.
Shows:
7 h 29 min
